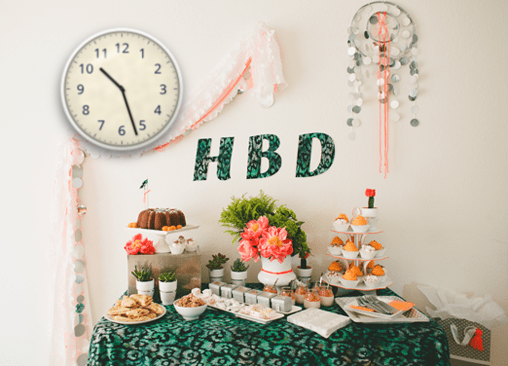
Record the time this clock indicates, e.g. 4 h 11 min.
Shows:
10 h 27 min
